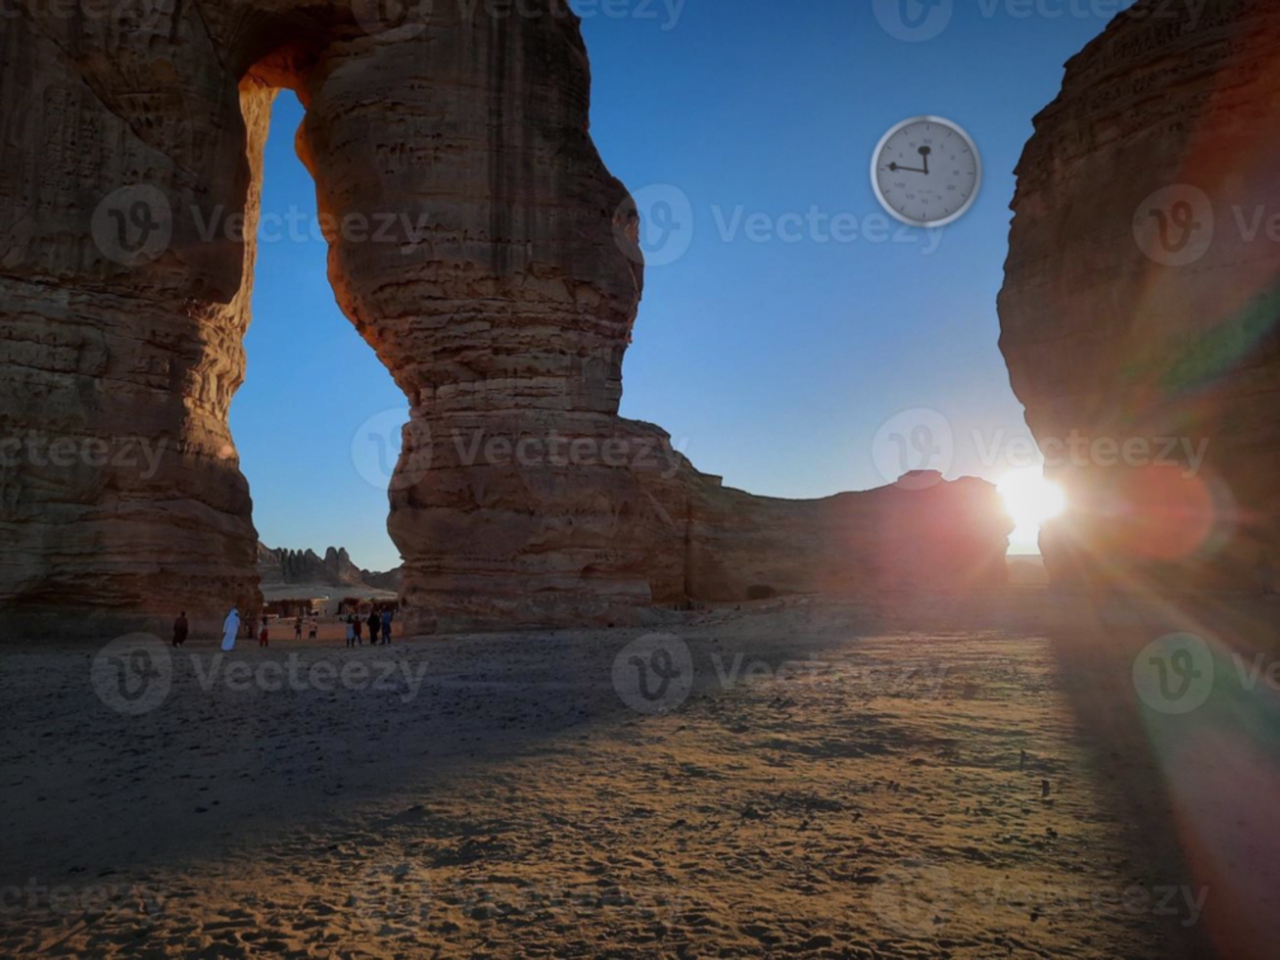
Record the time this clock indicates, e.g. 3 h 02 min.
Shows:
11 h 46 min
